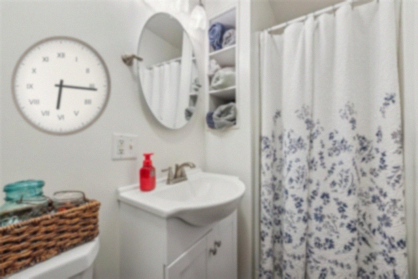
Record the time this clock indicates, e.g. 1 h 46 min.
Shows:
6 h 16 min
